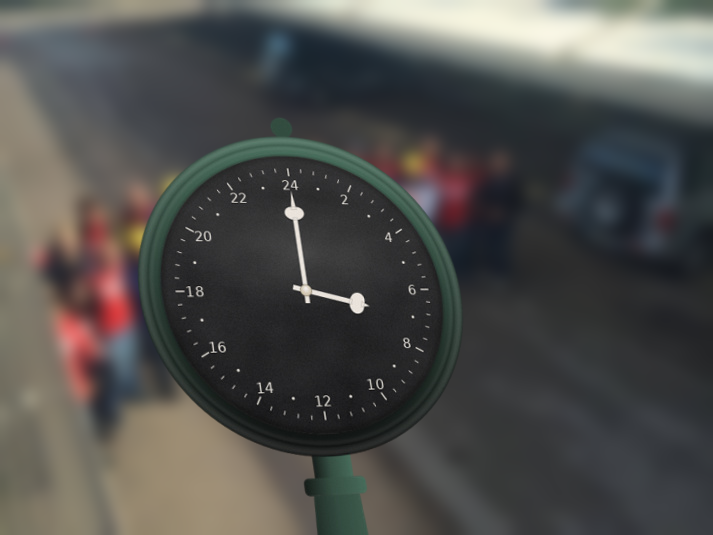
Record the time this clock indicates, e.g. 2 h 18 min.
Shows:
7 h 00 min
